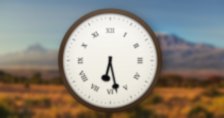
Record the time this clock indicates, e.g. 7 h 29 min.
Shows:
6 h 28 min
